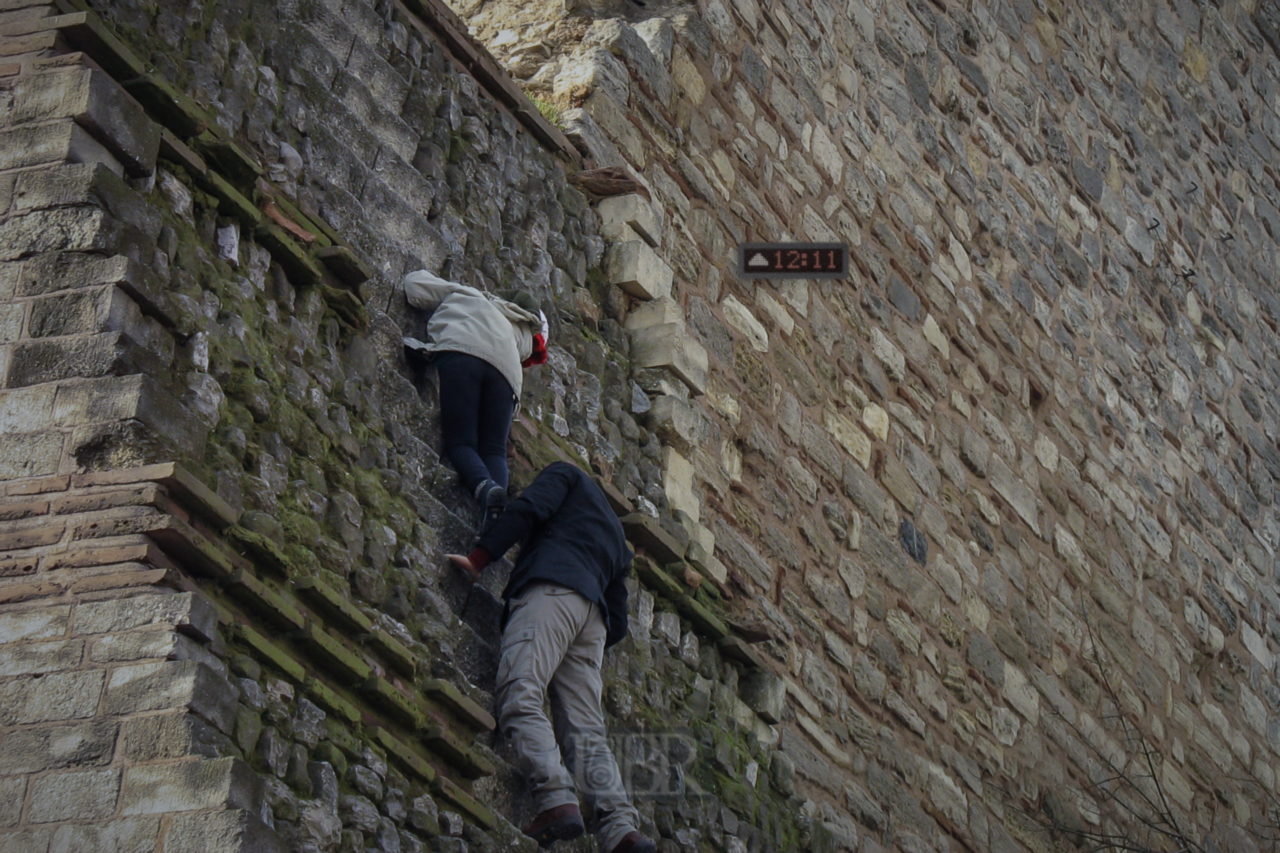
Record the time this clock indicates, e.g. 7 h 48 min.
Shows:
12 h 11 min
